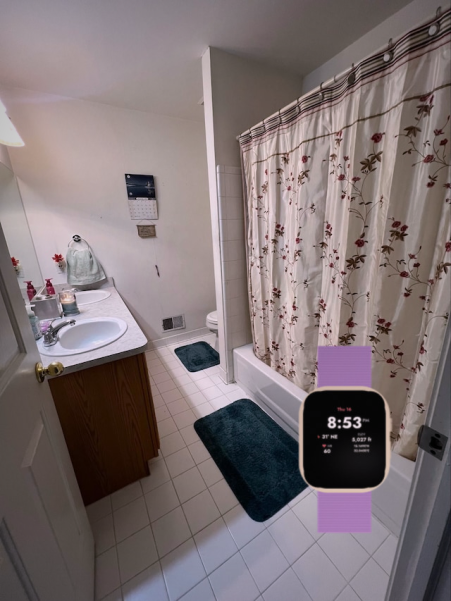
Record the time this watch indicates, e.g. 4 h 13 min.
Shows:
8 h 53 min
